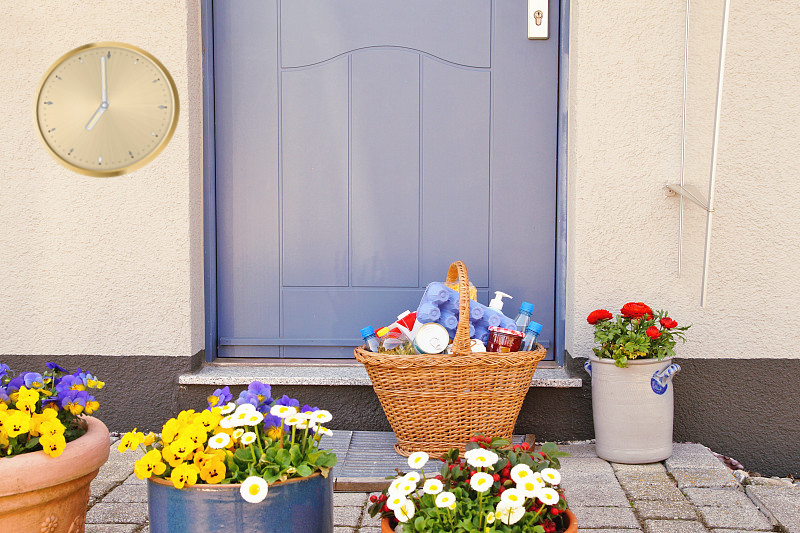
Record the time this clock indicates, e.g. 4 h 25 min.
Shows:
6 h 59 min
